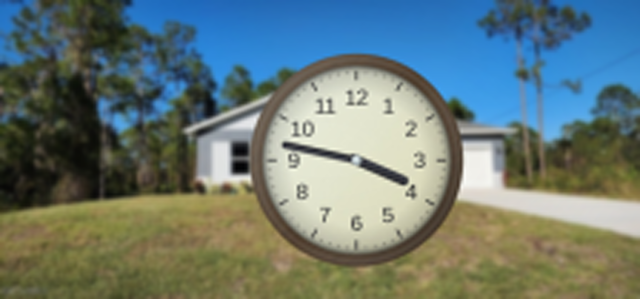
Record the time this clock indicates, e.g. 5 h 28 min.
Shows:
3 h 47 min
